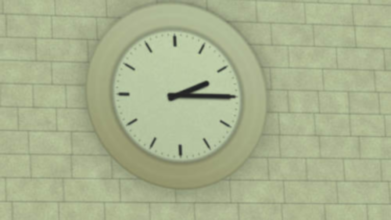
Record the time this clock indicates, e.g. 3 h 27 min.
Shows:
2 h 15 min
